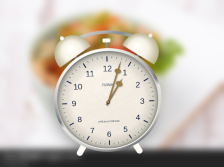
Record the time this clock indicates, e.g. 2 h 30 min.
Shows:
1 h 03 min
